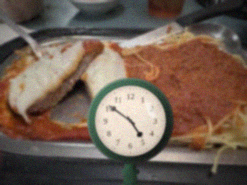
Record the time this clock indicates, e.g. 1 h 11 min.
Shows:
4 h 51 min
